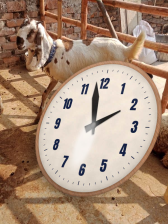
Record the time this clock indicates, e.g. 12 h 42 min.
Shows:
1 h 58 min
